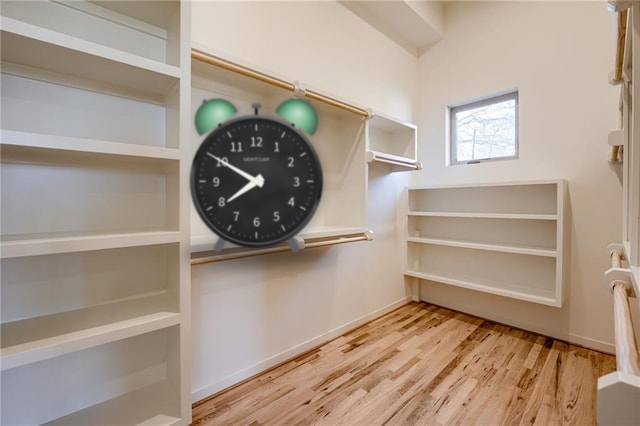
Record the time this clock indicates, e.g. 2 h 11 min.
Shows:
7 h 50 min
